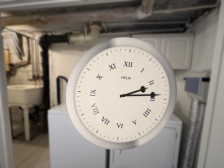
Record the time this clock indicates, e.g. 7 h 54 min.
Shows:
2 h 14 min
